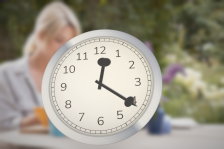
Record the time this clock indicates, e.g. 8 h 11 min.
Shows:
12 h 21 min
